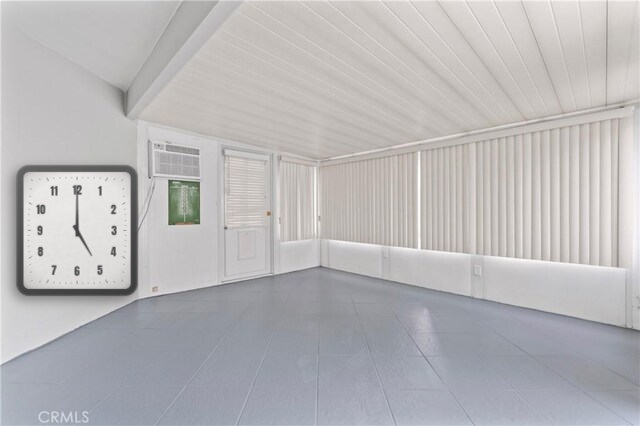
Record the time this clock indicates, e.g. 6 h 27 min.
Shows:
5 h 00 min
